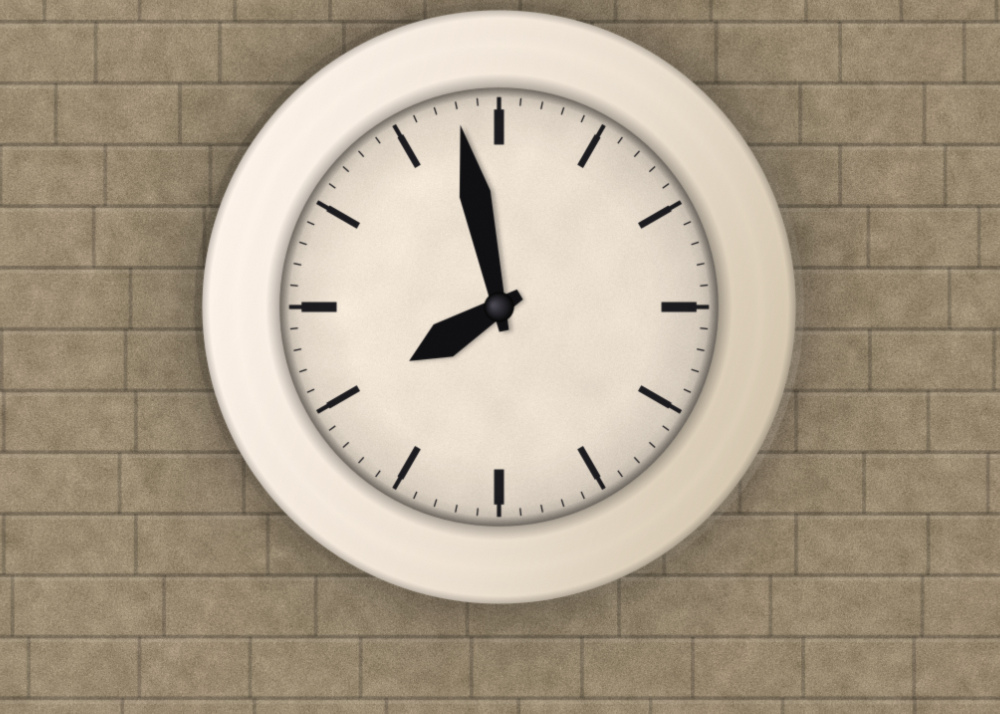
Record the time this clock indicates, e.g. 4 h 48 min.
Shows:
7 h 58 min
